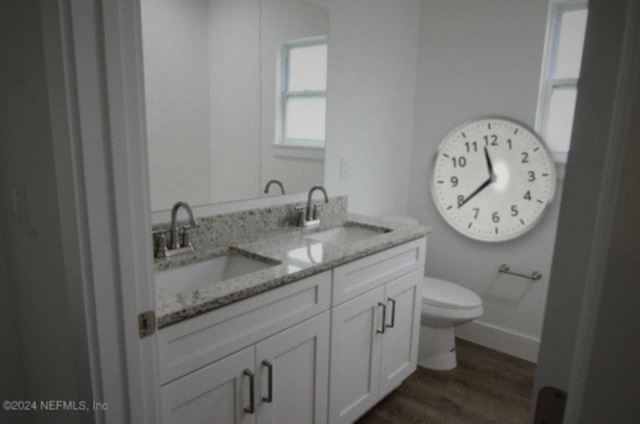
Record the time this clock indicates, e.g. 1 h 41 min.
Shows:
11 h 39 min
